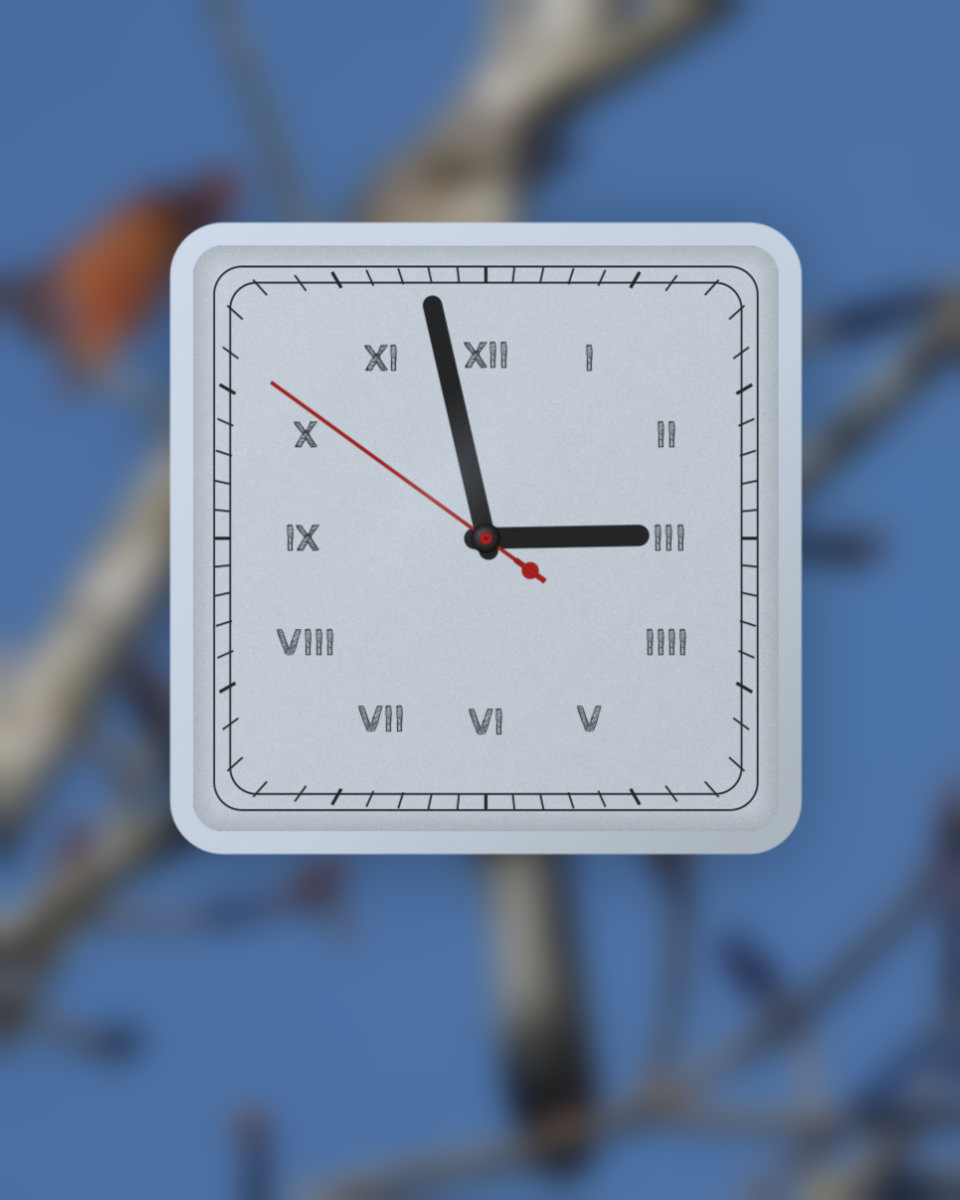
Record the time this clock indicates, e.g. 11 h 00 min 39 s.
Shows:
2 h 57 min 51 s
